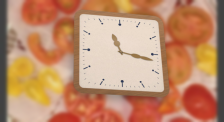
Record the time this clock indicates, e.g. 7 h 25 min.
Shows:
11 h 17 min
